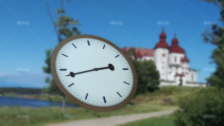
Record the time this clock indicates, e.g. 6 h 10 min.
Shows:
2 h 43 min
